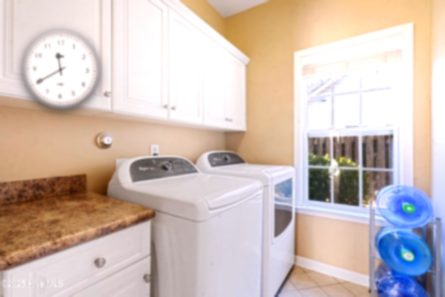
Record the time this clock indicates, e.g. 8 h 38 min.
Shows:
11 h 40 min
